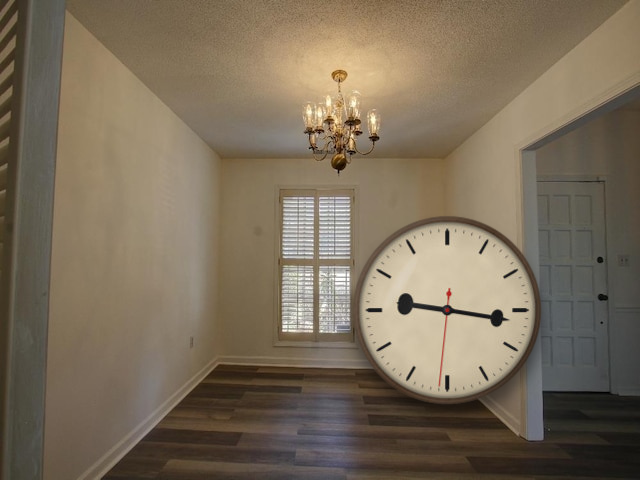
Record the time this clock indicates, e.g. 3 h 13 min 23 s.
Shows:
9 h 16 min 31 s
